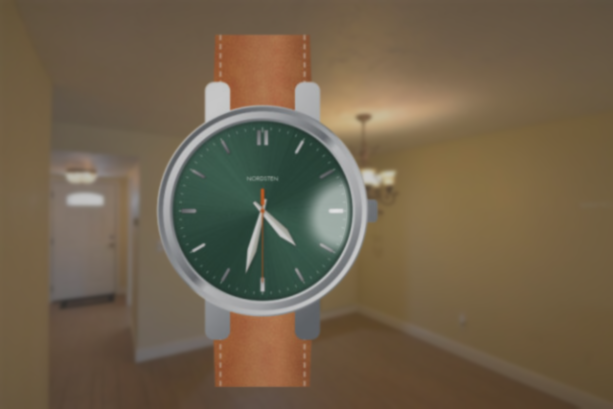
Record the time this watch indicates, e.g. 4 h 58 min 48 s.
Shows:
4 h 32 min 30 s
